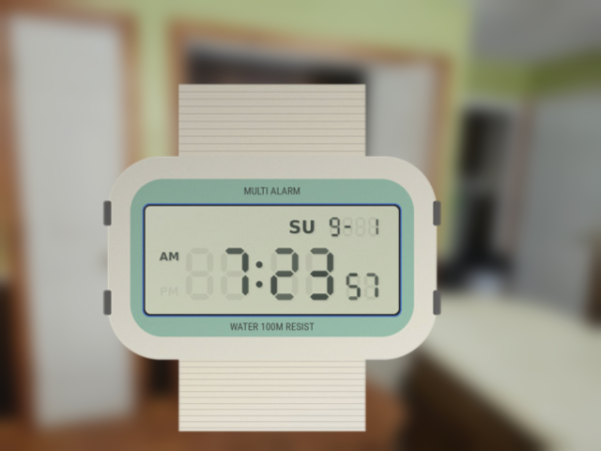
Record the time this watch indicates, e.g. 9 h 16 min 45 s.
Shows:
7 h 23 min 57 s
